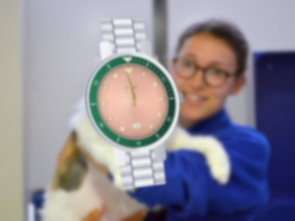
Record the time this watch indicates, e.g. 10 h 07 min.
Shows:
11 h 59 min
